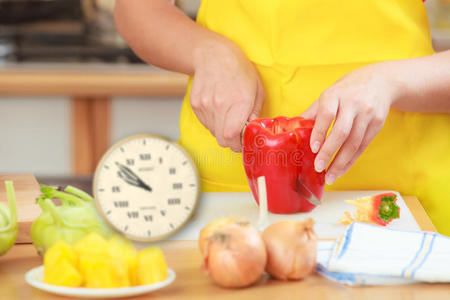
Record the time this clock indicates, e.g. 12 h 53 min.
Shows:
9 h 52 min
